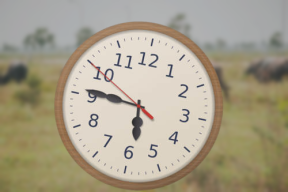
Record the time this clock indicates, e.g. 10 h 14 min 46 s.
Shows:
5 h 45 min 50 s
